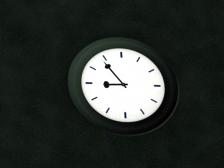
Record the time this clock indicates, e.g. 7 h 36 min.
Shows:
8 h 54 min
